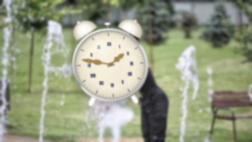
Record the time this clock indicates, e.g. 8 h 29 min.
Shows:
1 h 47 min
